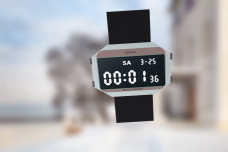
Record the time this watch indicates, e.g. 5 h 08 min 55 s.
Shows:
0 h 01 min 36 s
